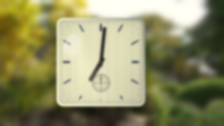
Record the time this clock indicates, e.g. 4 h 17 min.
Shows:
7 h 01 min
